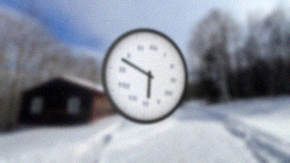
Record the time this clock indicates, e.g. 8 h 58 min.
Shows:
5 h 48 min
